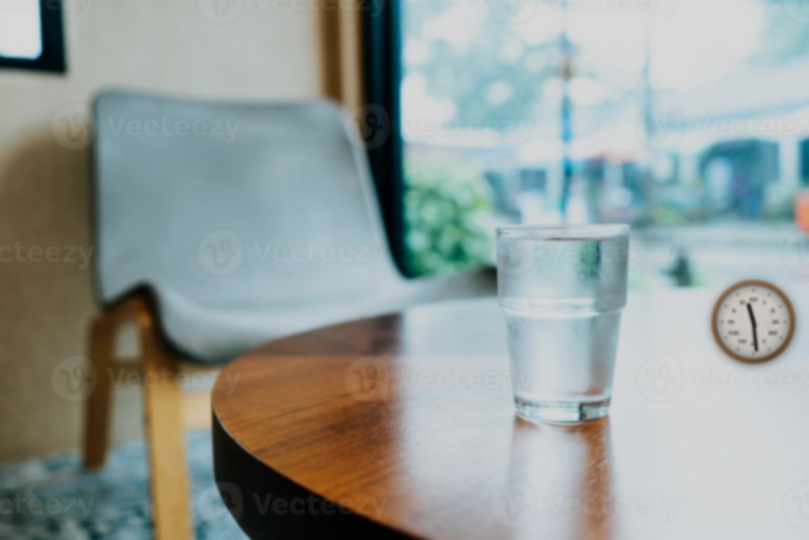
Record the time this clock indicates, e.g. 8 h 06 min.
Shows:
11 h 29 min
